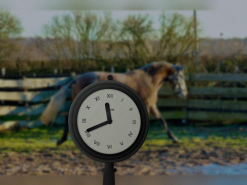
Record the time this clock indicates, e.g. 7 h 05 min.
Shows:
11 h 41 min
